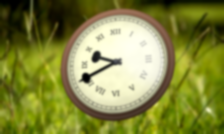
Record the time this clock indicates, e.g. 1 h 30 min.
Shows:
9 h 41 min
